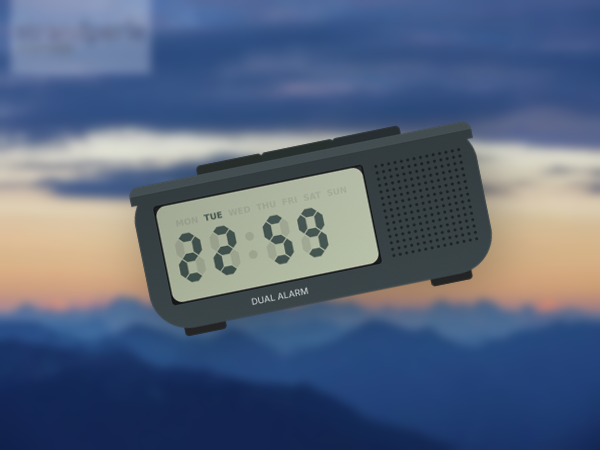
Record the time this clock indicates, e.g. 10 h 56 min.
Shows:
22 h 59 min
